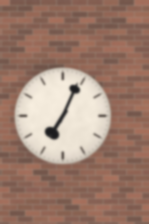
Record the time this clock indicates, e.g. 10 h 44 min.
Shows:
7 h 04 min
